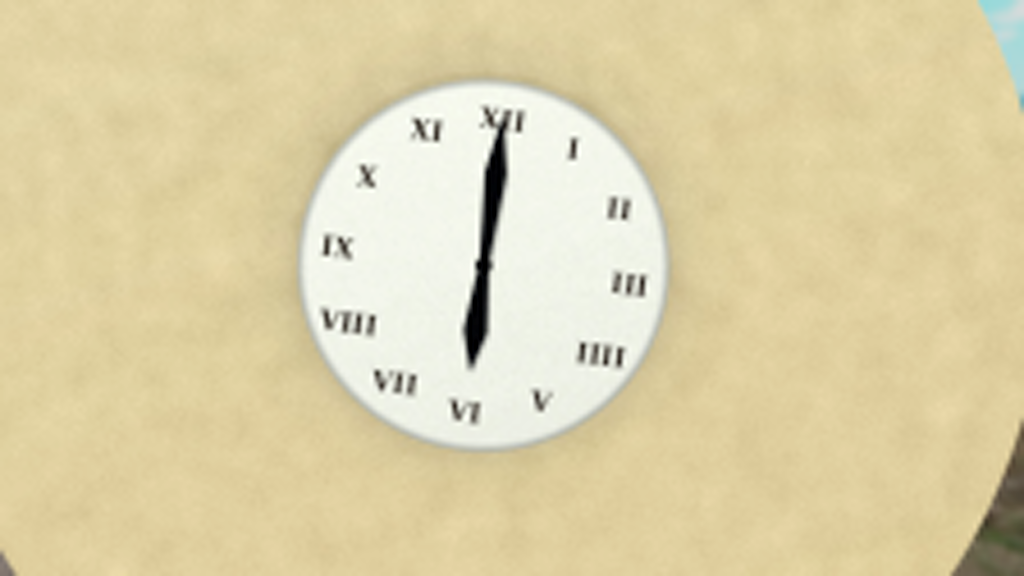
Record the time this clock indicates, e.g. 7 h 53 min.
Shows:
6 h 00 min
